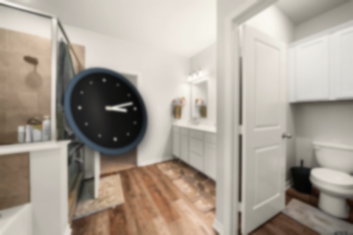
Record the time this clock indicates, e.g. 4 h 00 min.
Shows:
3 h 13 min
